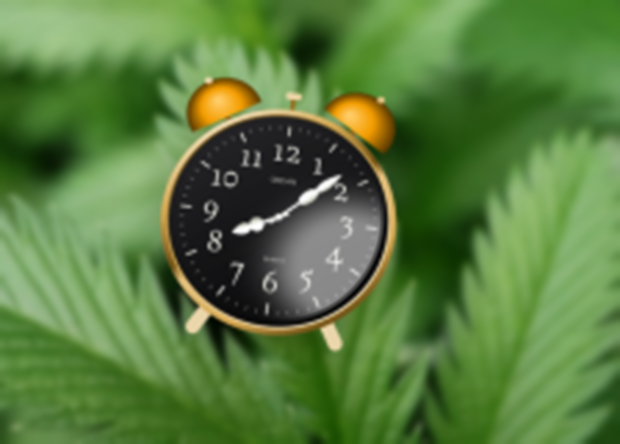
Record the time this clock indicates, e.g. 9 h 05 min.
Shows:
8 h 08 min
